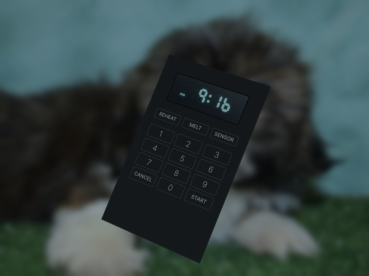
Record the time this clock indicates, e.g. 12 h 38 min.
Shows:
9 h 16 min
